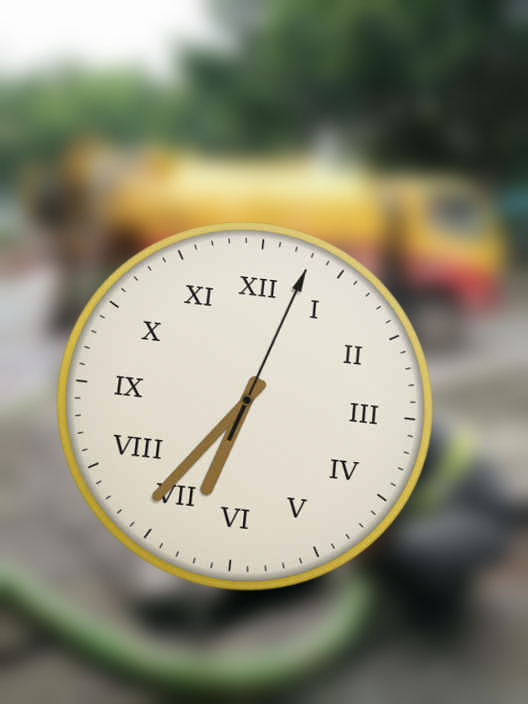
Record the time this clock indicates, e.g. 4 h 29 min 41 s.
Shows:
6 h 36 min 03 s
